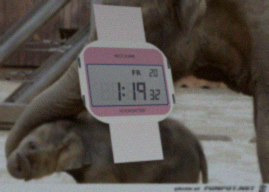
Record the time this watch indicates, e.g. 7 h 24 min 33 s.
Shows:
1 h 19 min 32 s
